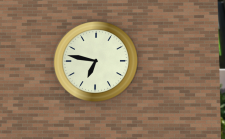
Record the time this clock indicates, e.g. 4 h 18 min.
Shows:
6 h 47 min
